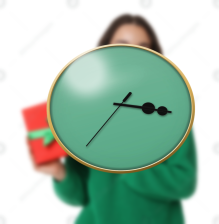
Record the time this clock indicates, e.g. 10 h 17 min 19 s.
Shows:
3 h 16 min 36 s
